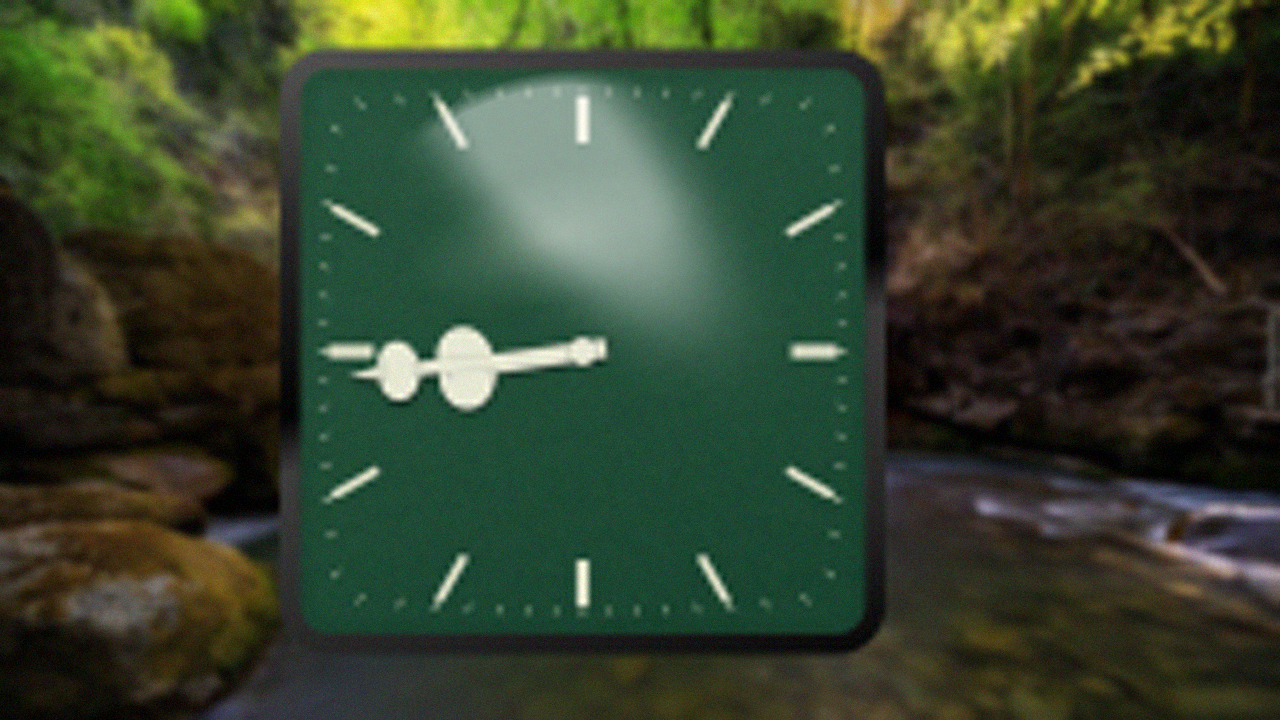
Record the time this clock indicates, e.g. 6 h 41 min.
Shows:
8 h 44 min
